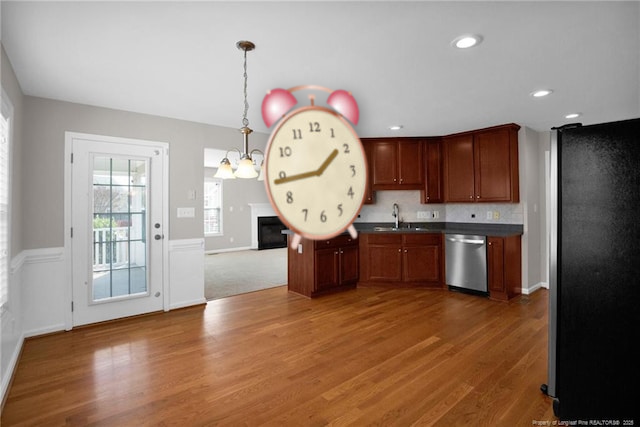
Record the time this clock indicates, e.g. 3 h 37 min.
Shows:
1 h 44 min
